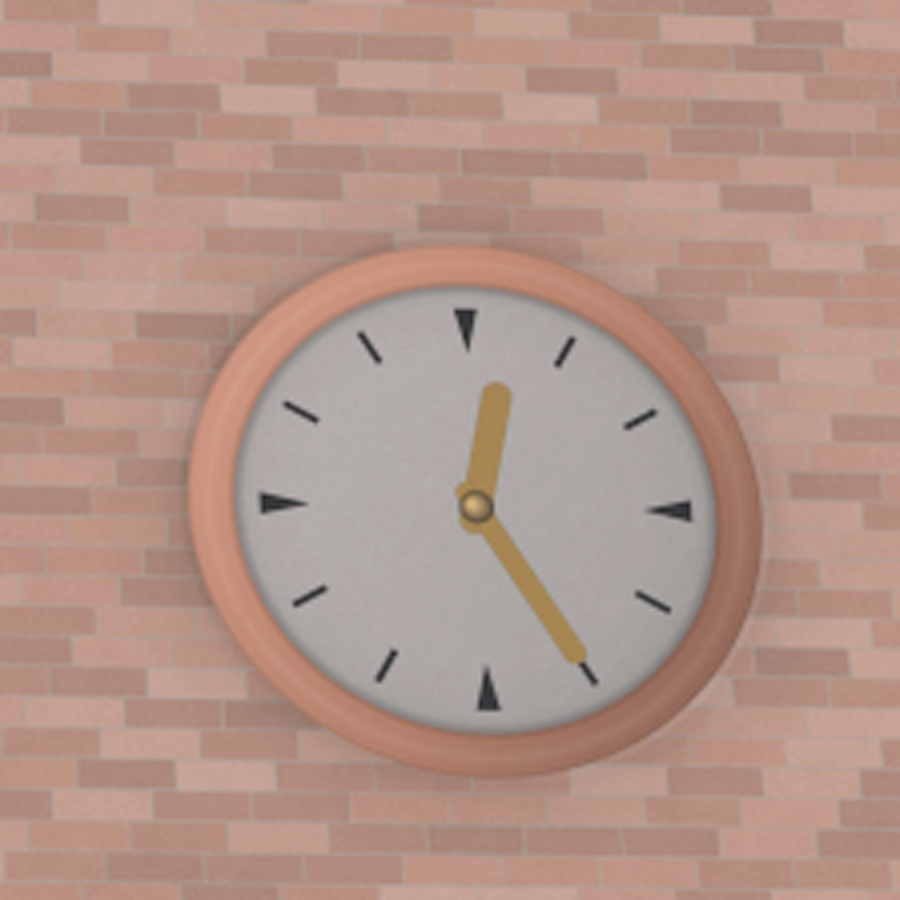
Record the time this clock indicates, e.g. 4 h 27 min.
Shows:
12 h 25 min
